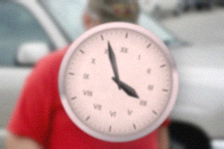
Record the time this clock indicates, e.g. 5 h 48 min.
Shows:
3 h 56 min
